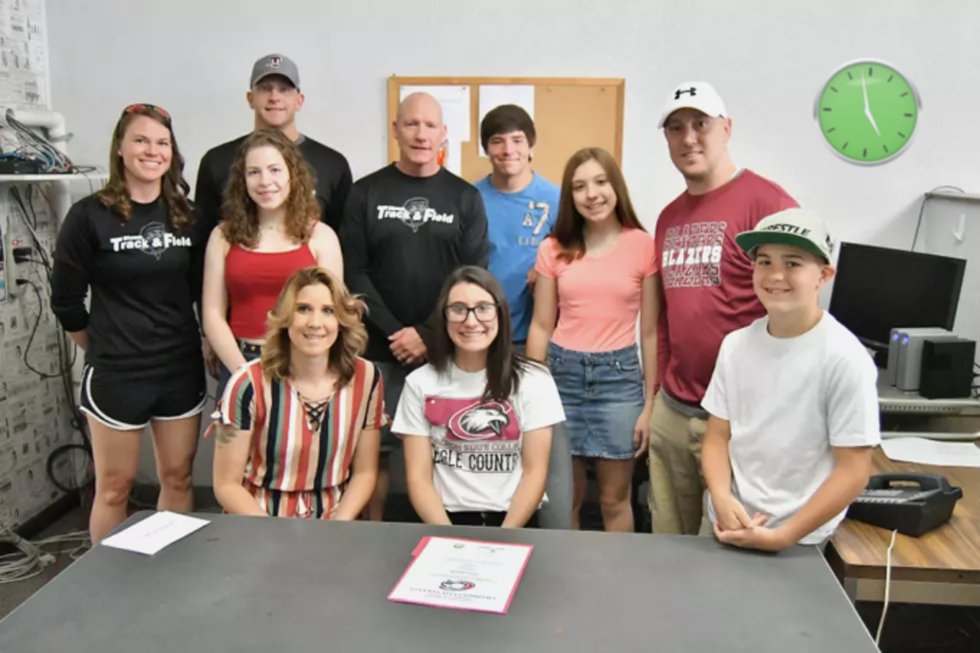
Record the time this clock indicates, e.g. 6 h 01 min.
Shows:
4 h 58 min
